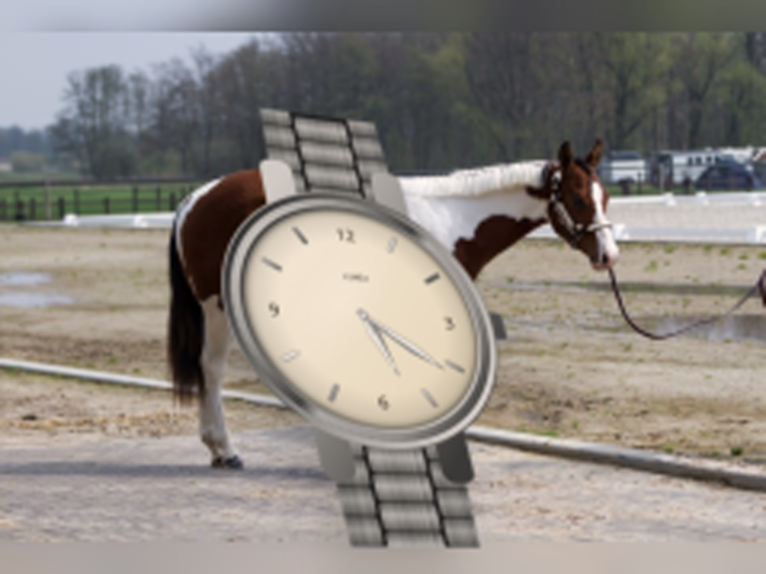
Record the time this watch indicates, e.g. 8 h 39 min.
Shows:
5 h 21 min
